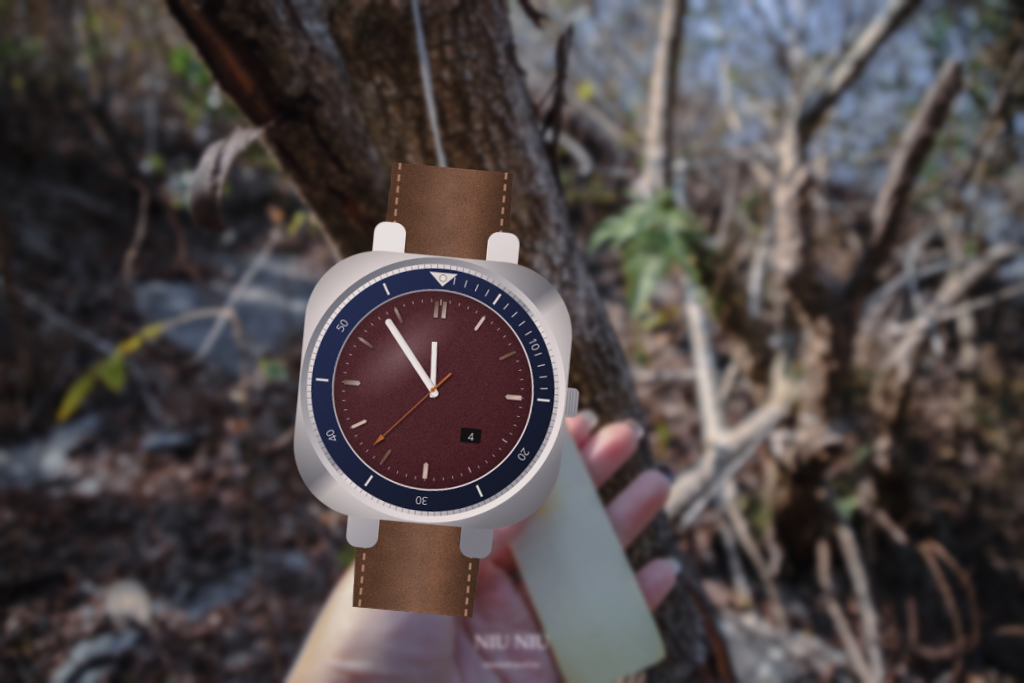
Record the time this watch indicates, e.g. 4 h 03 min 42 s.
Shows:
11 h 53 min 37 s
